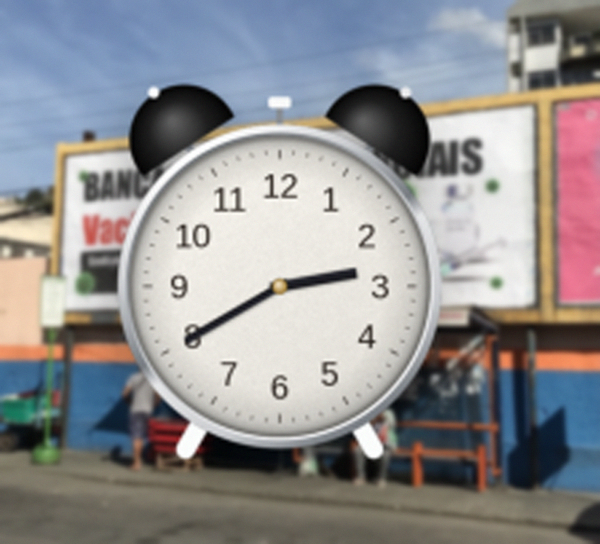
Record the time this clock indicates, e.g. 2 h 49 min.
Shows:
2 h 40 min
